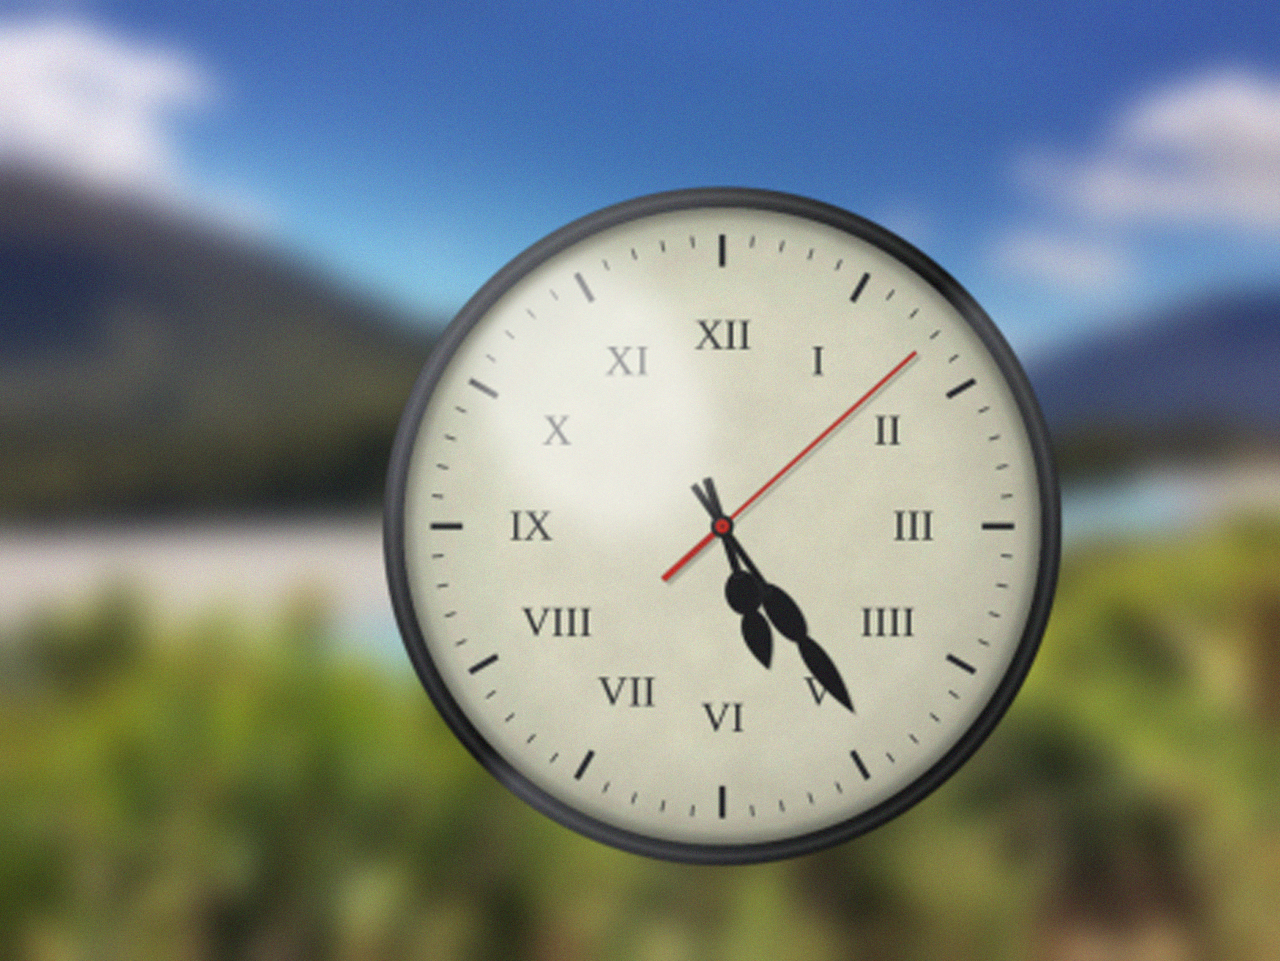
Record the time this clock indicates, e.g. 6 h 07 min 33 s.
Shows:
5 h 24 min 08 s
